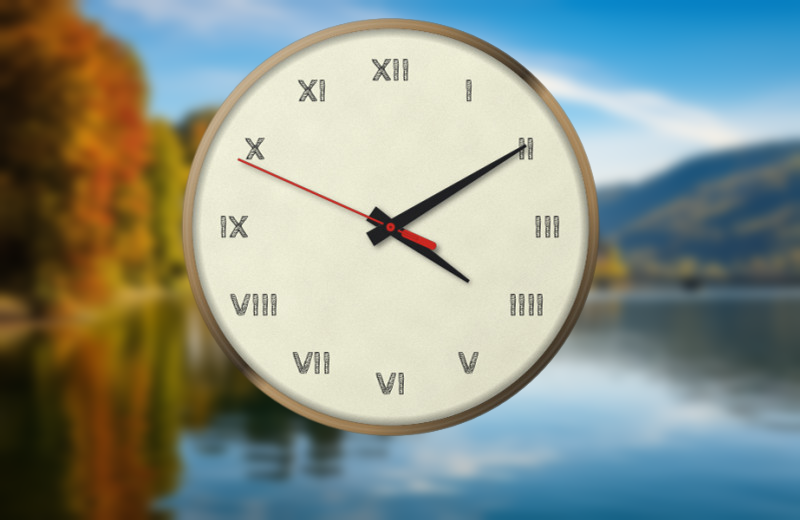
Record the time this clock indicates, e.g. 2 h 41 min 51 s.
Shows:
4 h 09 min 49 s
